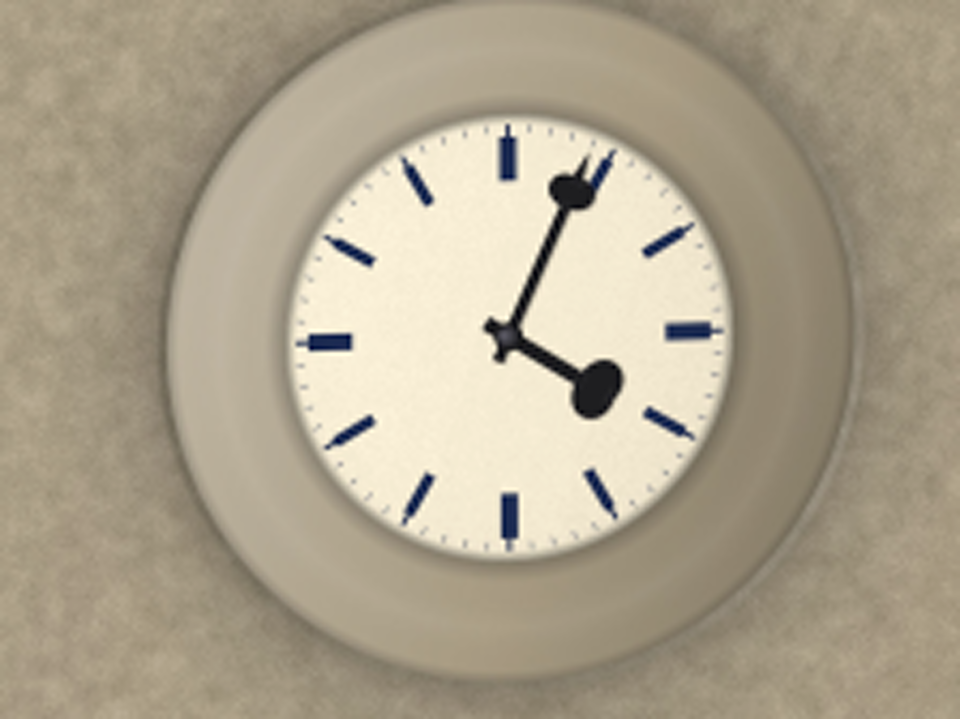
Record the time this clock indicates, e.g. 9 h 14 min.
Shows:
4 h 04 min
